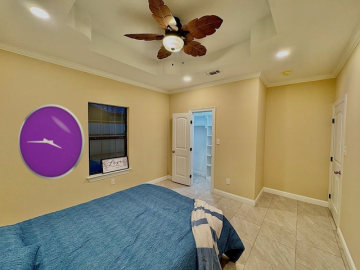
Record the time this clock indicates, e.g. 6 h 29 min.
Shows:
3 h 45 min
